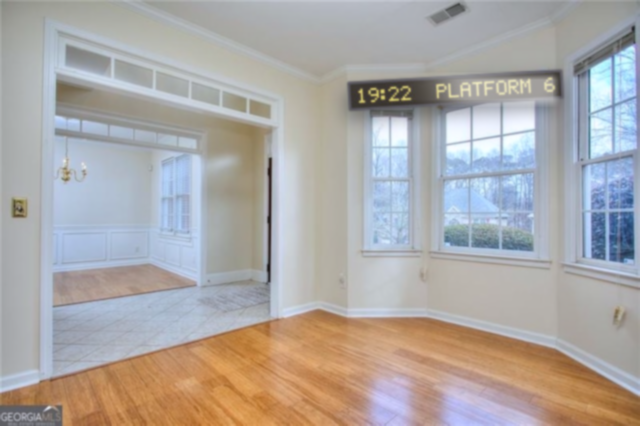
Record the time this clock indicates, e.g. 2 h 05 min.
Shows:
19 h 22 min
